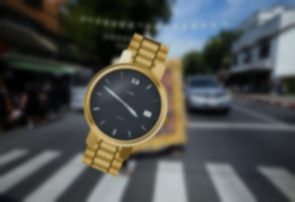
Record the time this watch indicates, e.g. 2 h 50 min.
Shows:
3 h 48 min
